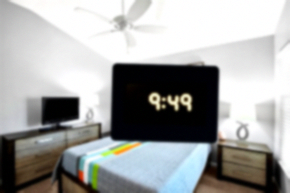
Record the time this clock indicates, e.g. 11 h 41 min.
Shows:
9 h 49 min
